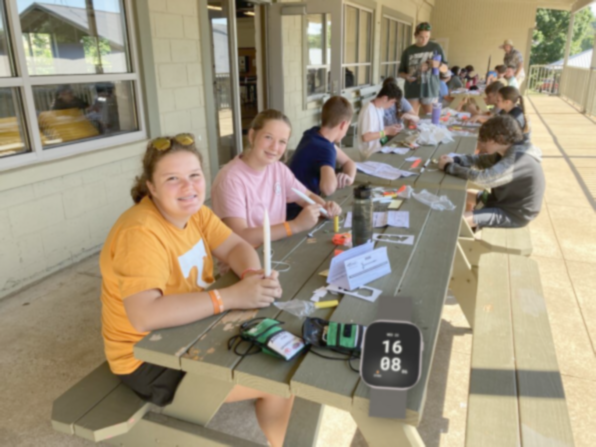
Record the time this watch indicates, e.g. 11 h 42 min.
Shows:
16 h 08 min
